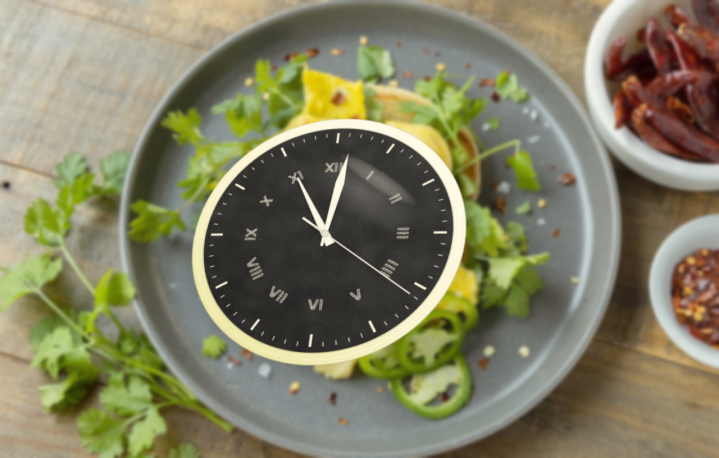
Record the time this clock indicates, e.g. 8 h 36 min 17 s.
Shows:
11 h 01 min 21 s
